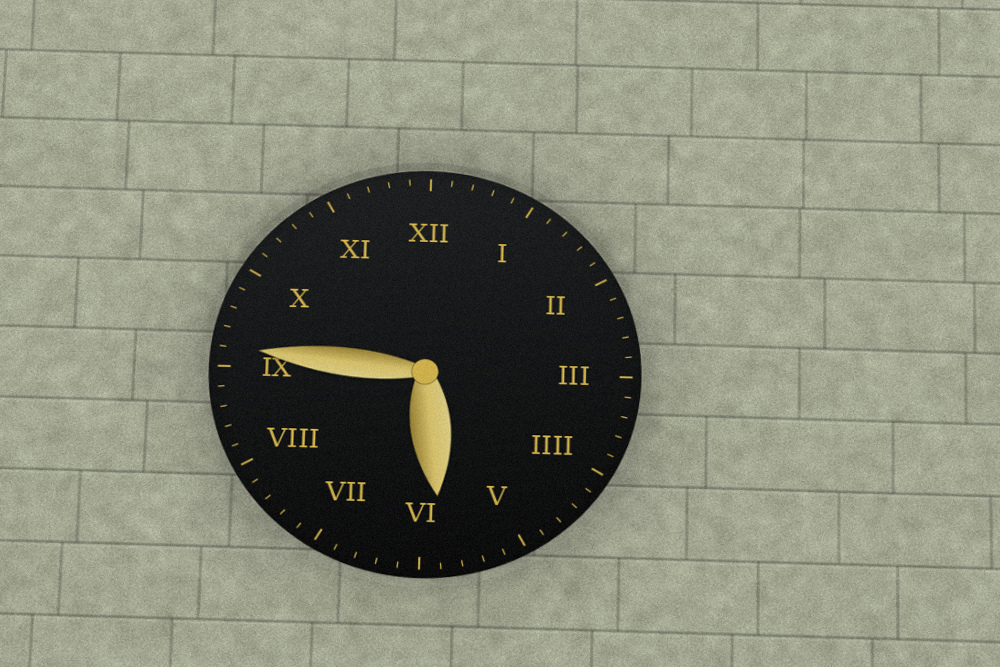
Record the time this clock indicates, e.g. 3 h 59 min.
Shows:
5 h 46 min
